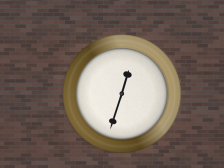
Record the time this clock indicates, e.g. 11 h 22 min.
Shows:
12 h 33 min
